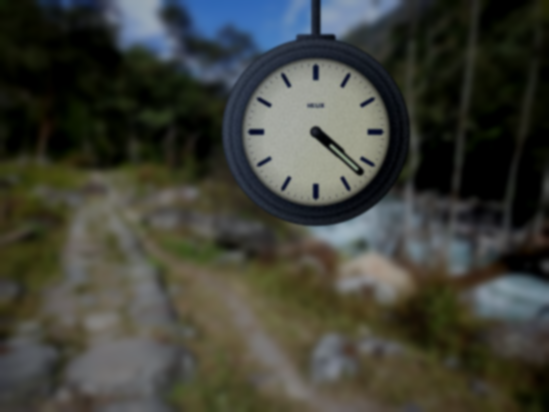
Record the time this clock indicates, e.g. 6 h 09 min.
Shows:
4 h 22 min
